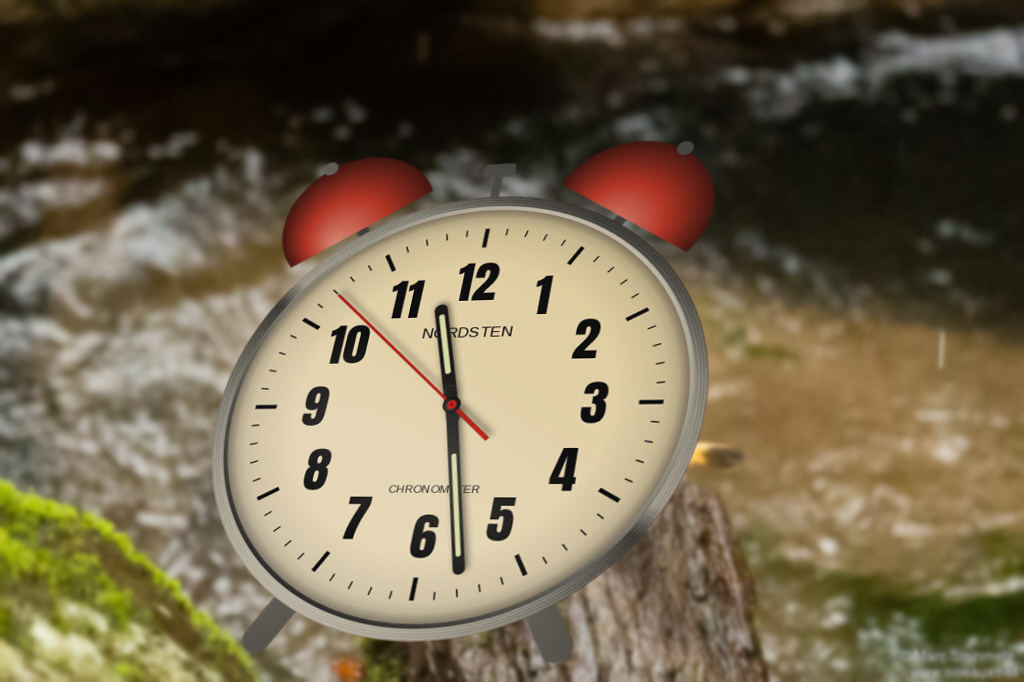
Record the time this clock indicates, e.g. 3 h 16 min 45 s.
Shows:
11 h 27 min 52 s
